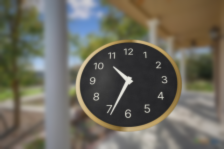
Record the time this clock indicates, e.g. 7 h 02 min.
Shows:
10 h 34 min
